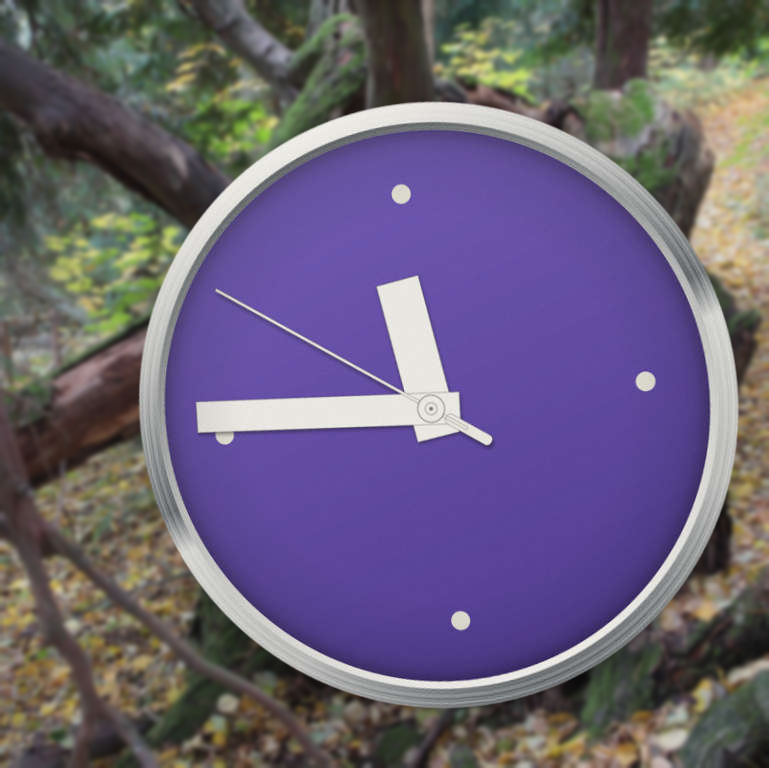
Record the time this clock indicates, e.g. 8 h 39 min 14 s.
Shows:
11 h 45 min 51 s
